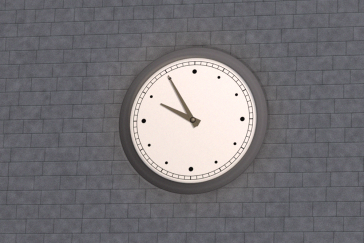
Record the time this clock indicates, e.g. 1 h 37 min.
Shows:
9 h 55 min
